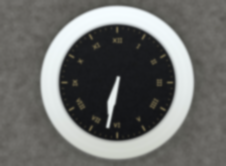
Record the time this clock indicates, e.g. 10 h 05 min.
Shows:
6 h 32 min
